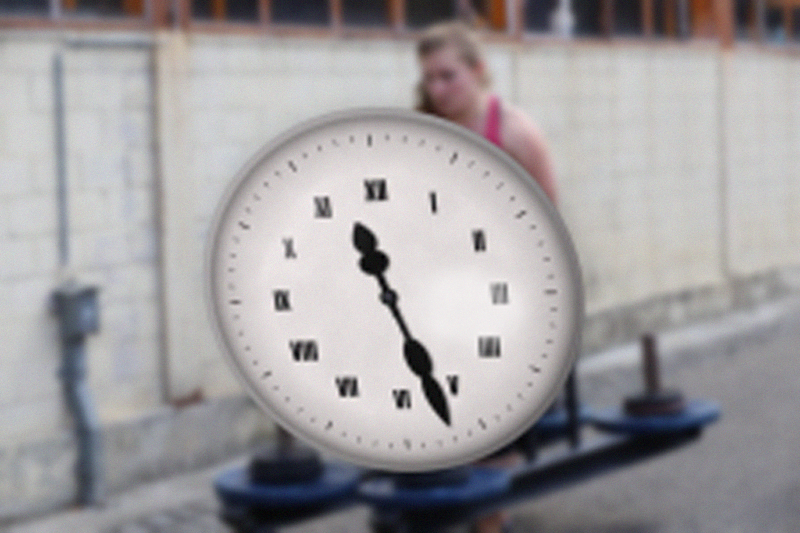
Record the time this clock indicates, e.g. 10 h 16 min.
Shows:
11 h 27 min
